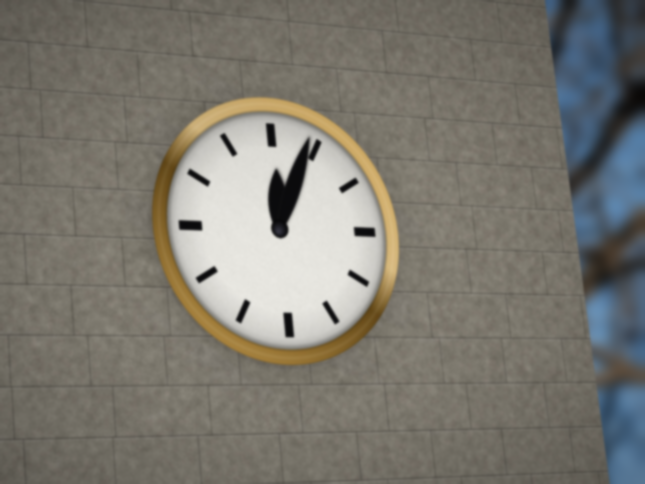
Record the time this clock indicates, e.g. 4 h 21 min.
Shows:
12 h 04 min
